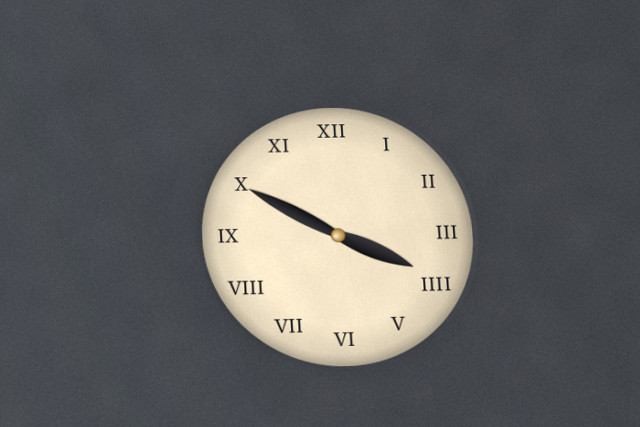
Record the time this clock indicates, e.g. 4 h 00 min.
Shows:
3 h 50 min
